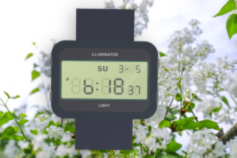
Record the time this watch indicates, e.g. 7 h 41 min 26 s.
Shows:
6 h 18 min 37 s
